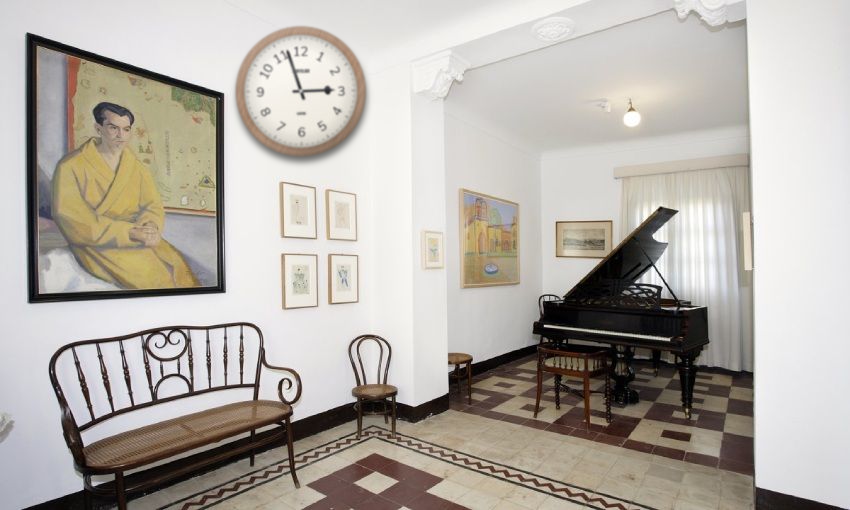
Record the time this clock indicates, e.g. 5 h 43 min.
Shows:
2 h 57 min
